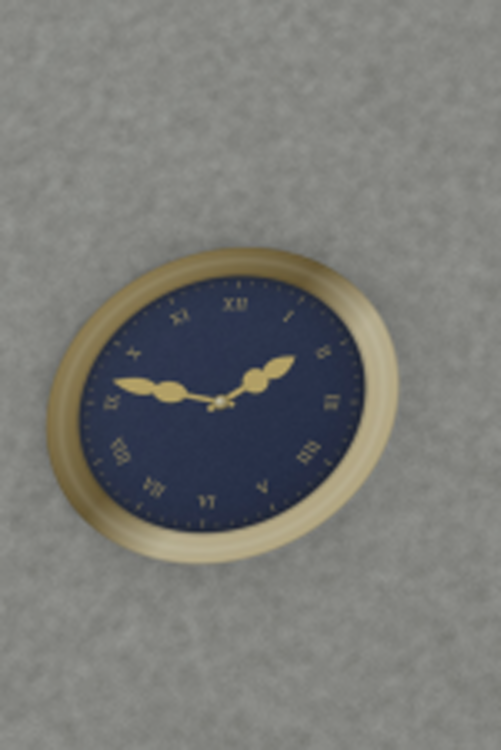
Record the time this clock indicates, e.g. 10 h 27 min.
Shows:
1 h 47 min
